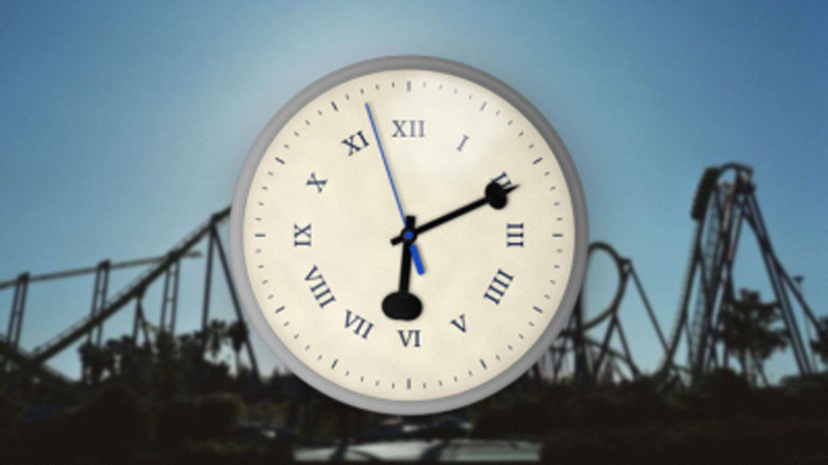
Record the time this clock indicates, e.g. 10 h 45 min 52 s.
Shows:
6 h 10 min 57 s
